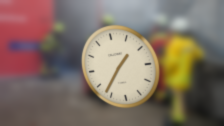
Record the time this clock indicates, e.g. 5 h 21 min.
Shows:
1 h 37 min
